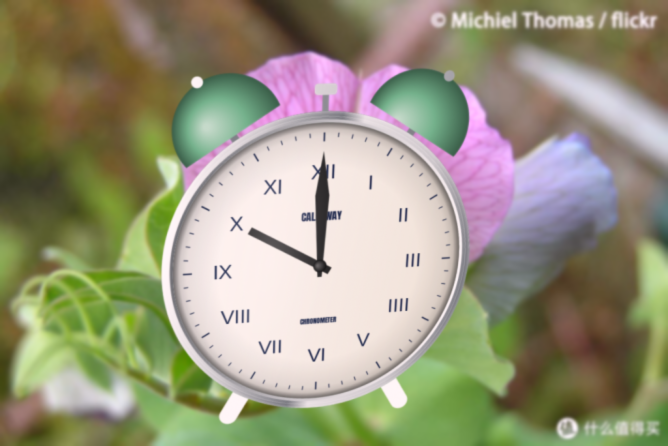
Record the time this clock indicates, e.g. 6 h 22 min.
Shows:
10 h 00 min
